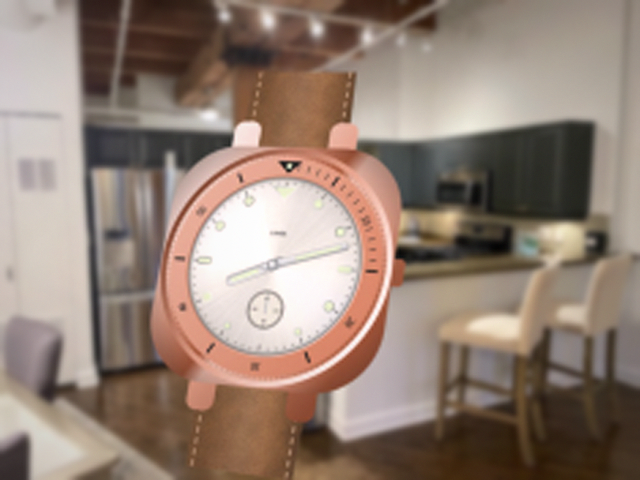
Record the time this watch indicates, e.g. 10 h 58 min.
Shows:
8 h 12 min
